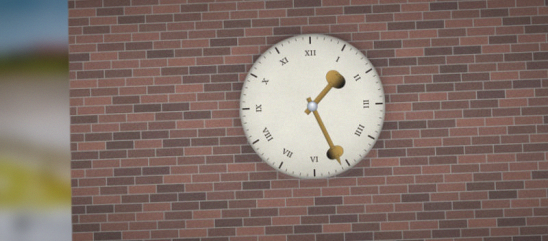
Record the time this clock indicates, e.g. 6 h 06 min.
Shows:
1 h 26 min
